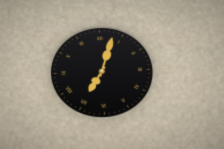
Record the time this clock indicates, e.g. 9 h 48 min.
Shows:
7 h 03 min
